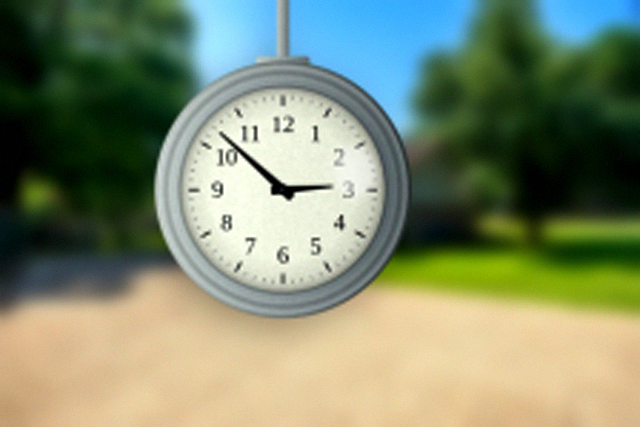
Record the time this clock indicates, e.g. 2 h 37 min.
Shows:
2 h 52 min
